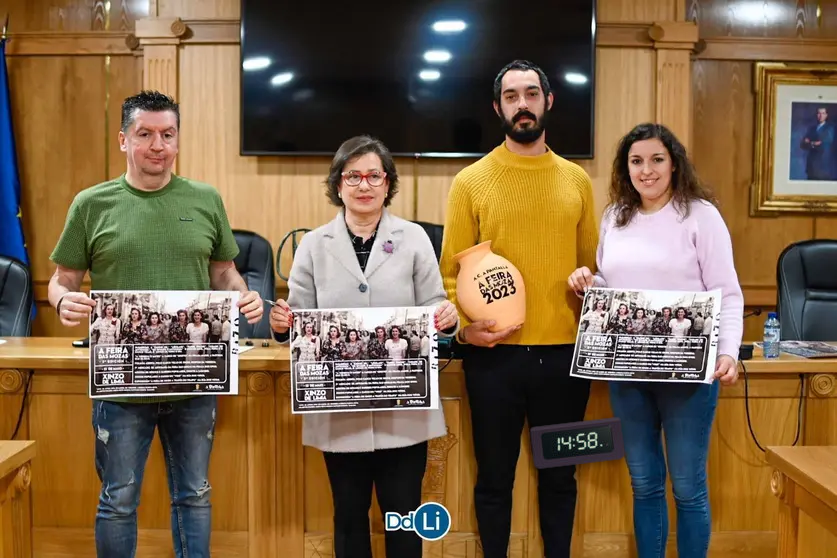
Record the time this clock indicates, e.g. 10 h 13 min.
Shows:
14 h 58 min
